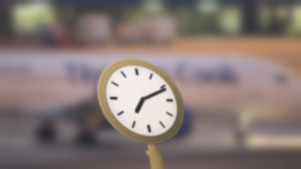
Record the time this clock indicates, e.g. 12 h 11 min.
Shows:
7 h 11 min
